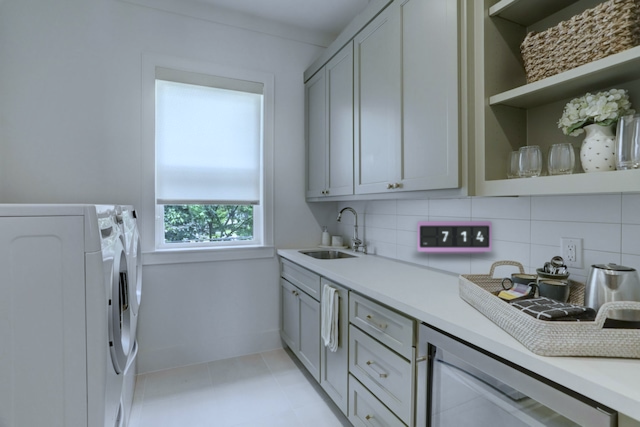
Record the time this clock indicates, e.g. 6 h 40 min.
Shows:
7 h 14 min
